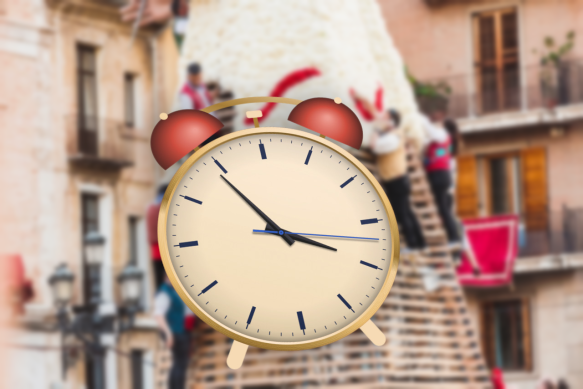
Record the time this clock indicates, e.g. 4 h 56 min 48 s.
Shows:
3 h 54 min 17 s
